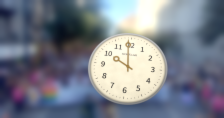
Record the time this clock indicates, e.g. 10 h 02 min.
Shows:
9 h 59 min
